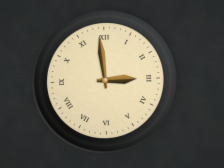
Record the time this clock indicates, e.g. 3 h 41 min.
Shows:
2 h 59 min
